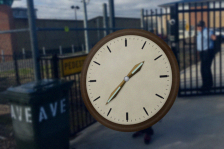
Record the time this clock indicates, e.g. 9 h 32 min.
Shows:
1 h 37 min
